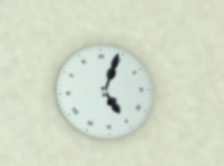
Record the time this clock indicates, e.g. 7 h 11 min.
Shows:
5 h 04 min
